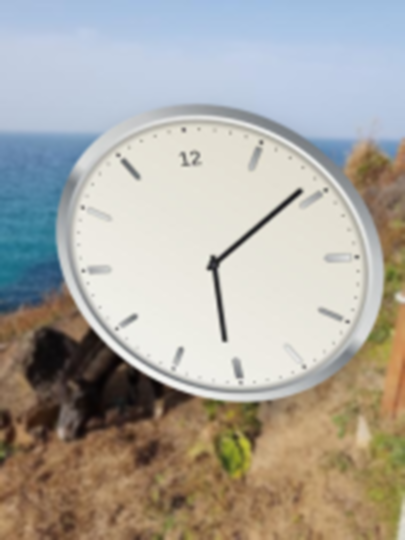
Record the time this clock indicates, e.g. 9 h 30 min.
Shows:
6 h 09 min
